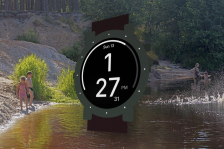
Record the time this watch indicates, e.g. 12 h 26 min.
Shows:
1 h 27 min
